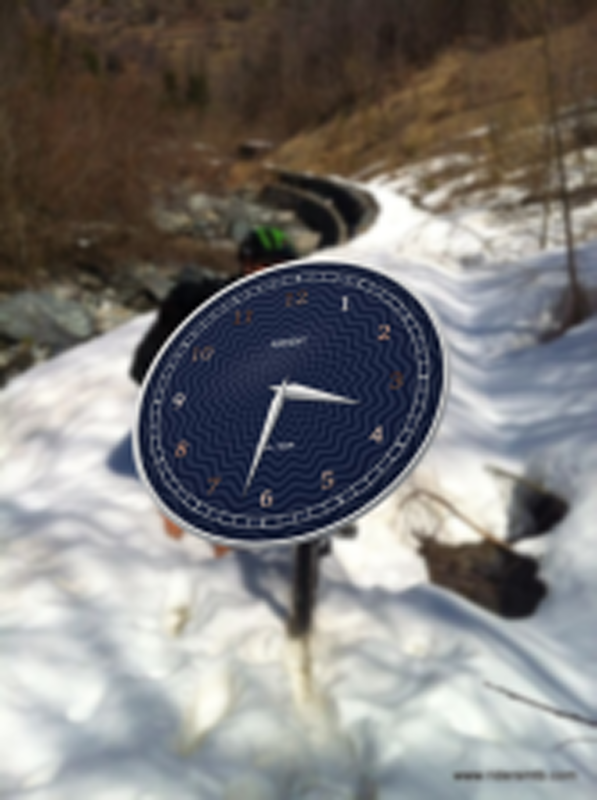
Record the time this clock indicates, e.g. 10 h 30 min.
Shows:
3 h 32 min
